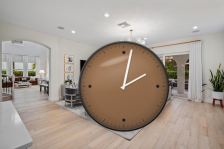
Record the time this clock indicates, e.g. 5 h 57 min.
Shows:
2 h 02 min
